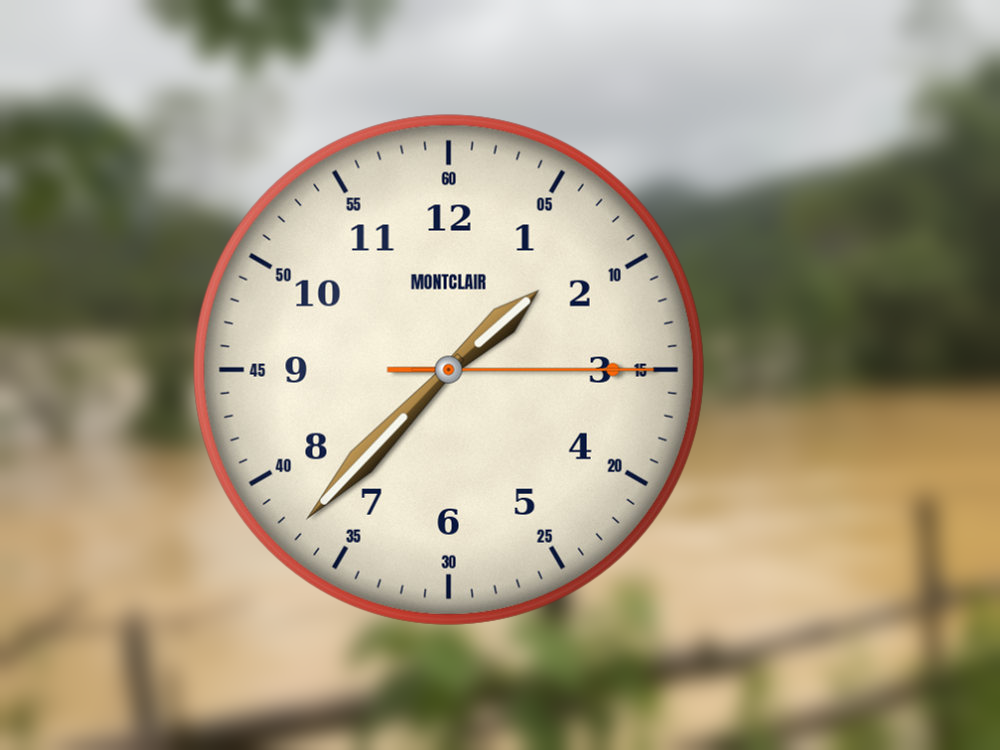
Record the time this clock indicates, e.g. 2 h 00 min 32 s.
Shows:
1 h 37 min 15 s
